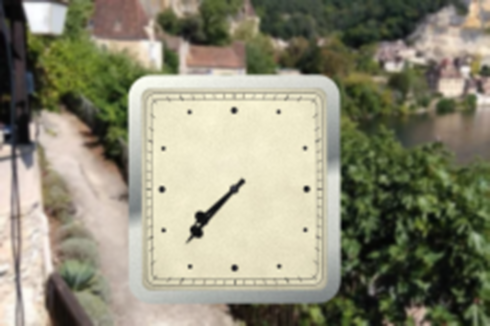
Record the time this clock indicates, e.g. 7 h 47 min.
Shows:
7 h 37 min
